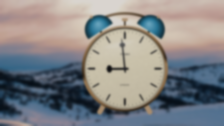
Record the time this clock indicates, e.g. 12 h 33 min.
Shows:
8 h 59 min
